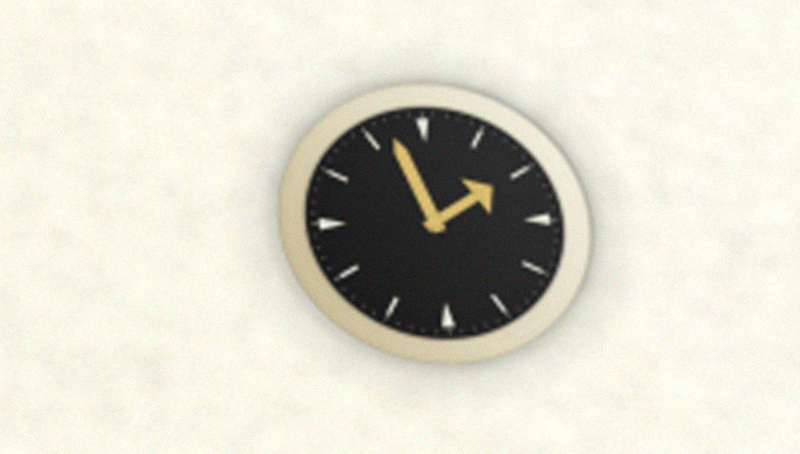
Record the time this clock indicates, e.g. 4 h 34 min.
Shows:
1 h 57 min
